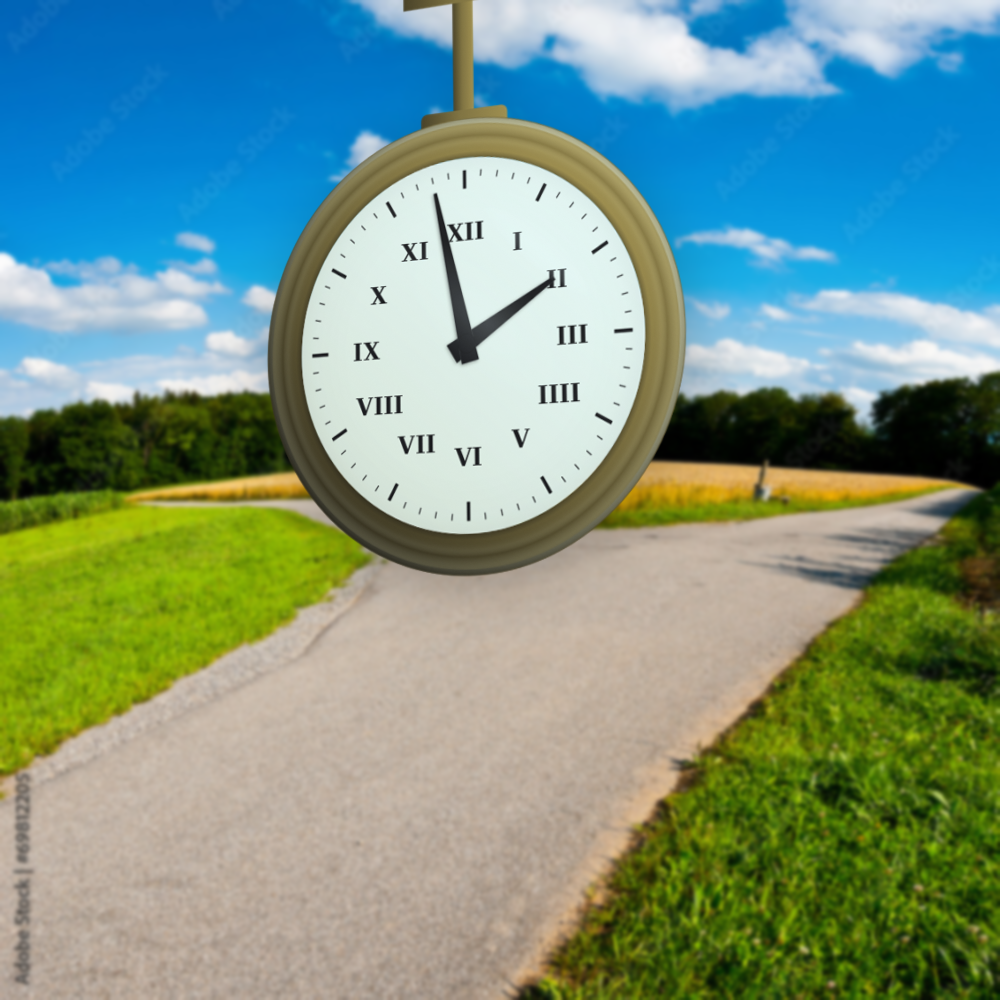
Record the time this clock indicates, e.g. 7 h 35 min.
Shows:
1 h 58 min
